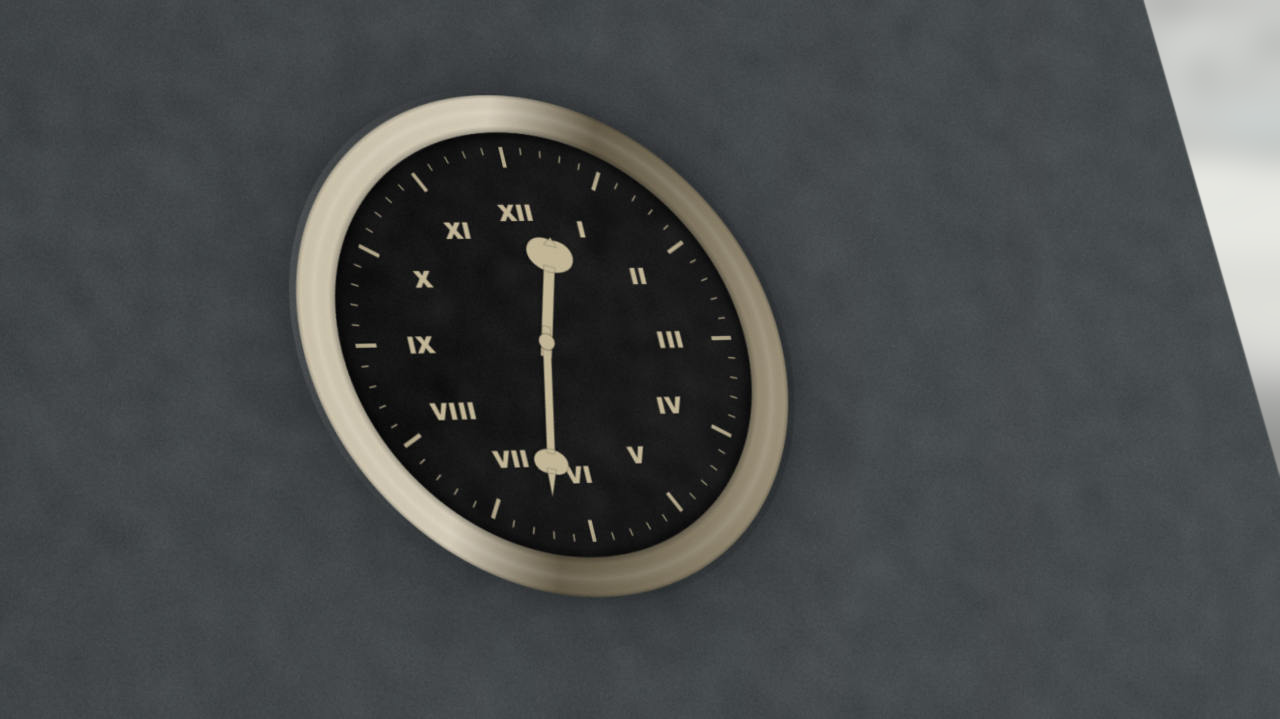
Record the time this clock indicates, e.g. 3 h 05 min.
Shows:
12 h 32 min
